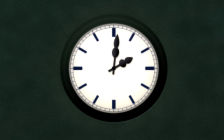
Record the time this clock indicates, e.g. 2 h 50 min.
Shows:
2 h 01 min
